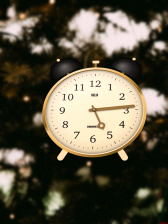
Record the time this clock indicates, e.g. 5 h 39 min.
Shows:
5 h 14 min
